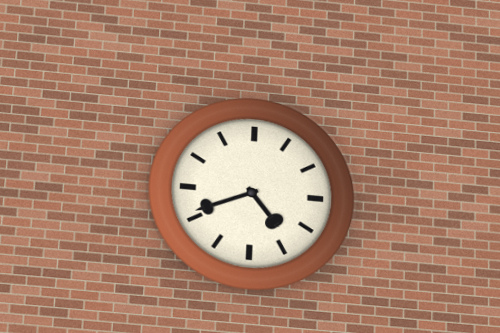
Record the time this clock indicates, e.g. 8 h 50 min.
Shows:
4 h 41 min
